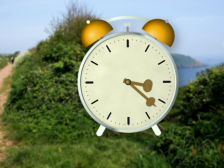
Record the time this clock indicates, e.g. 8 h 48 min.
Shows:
3 h 22 min
